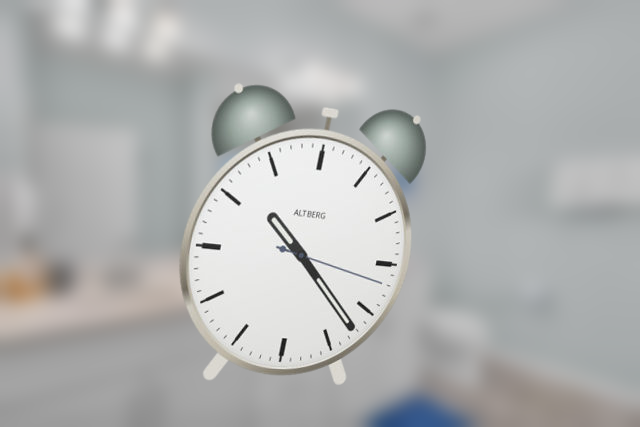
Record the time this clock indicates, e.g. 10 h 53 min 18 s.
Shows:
10 h 22 min 17 s
